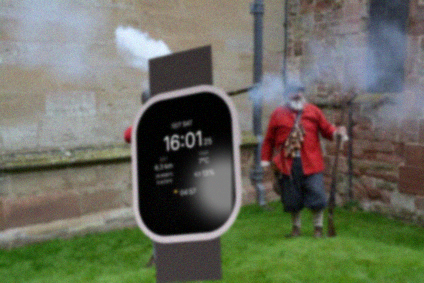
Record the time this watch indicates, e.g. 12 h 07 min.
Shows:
16 h 01 min
